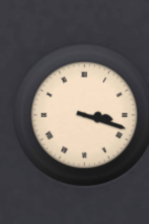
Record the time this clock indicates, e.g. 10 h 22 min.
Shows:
3 h 18 min
